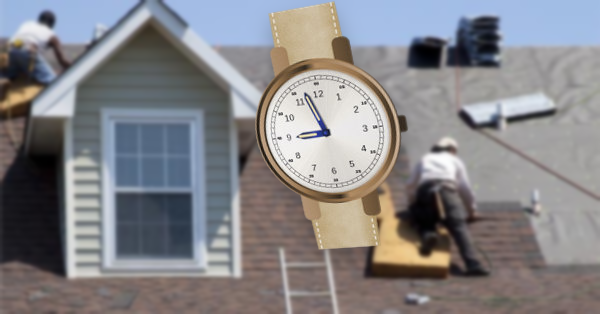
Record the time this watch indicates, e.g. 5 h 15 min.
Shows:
8 h 57 min
